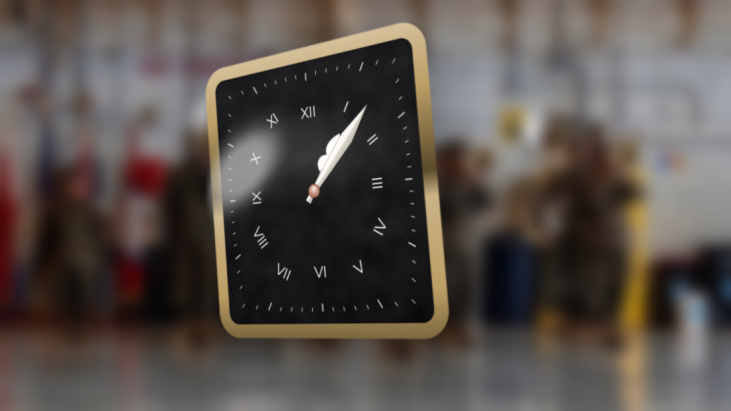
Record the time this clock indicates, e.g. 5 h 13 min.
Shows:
1 h 07 min
